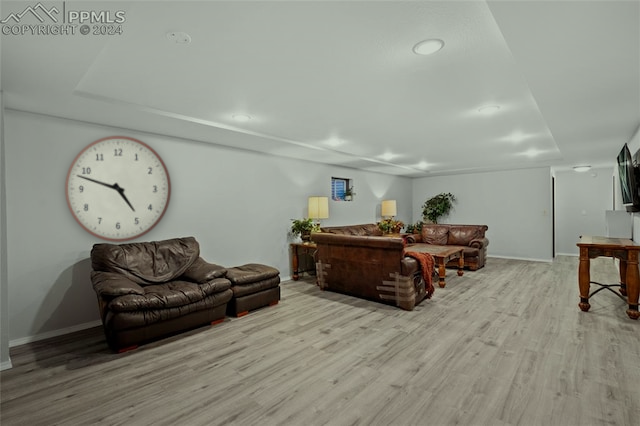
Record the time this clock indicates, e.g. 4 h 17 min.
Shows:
4 h 48 min
